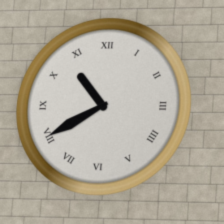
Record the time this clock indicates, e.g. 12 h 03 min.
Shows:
10 h 40 min
